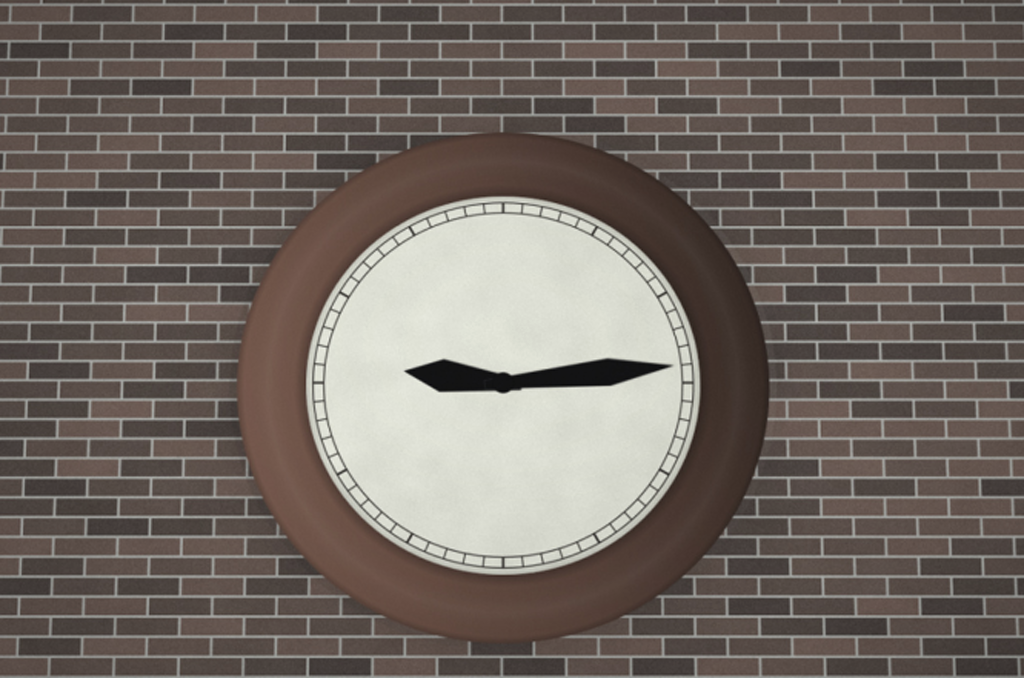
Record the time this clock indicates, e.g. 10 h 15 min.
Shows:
9 h 14 min
